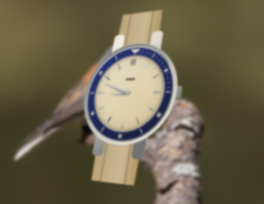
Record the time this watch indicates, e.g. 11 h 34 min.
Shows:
8 h 48 min
